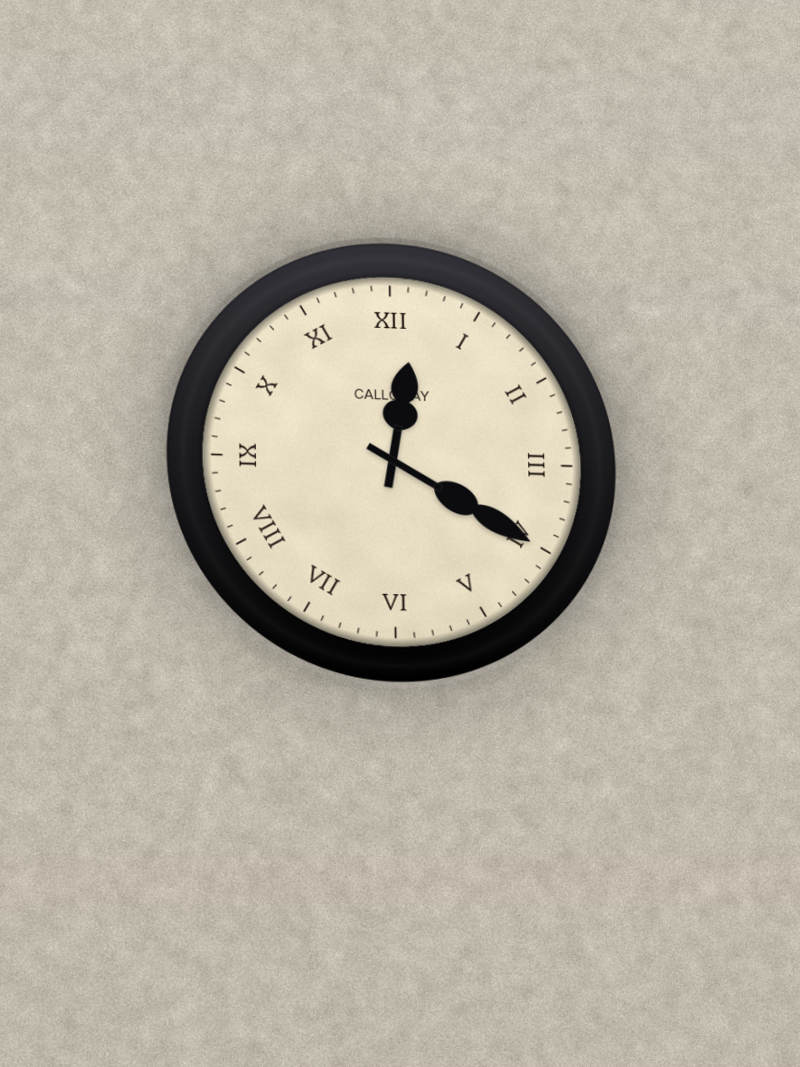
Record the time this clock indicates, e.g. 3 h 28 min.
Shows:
12 h 20 min
